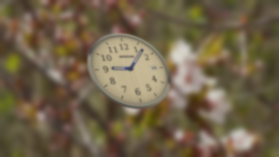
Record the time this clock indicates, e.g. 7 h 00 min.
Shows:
9 h 07 min
